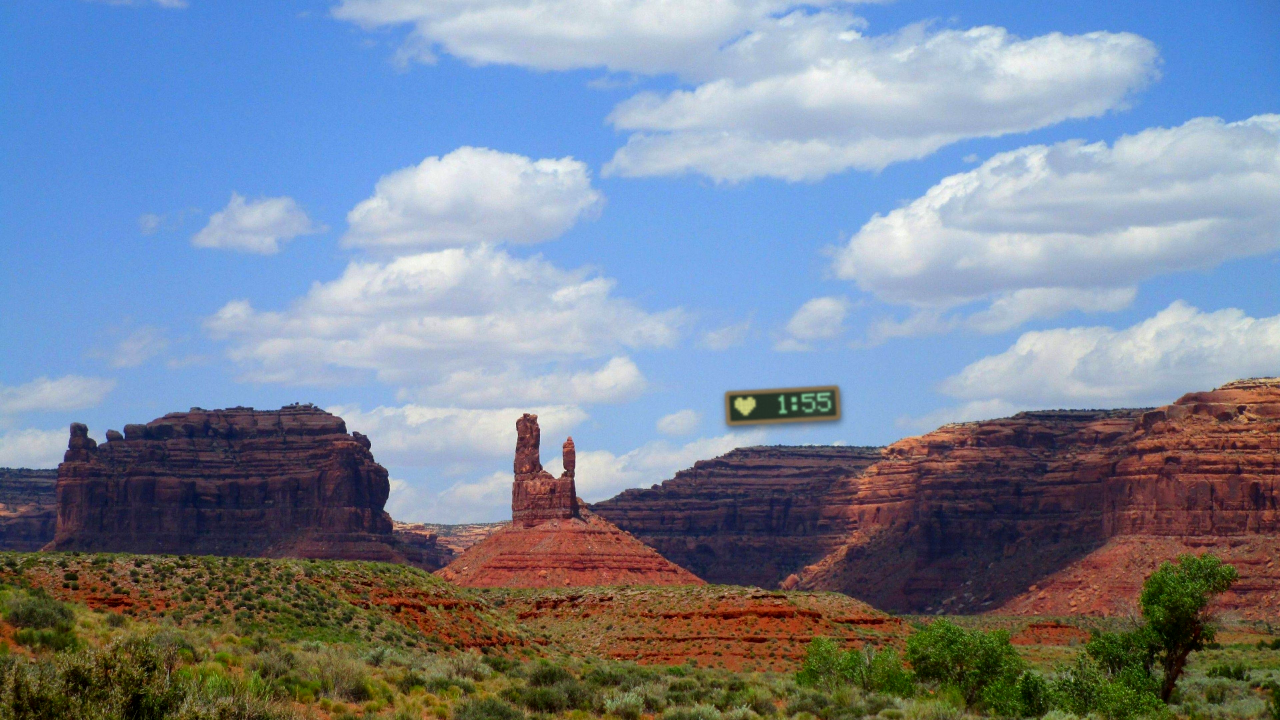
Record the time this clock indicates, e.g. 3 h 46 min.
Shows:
1 h 55 min
